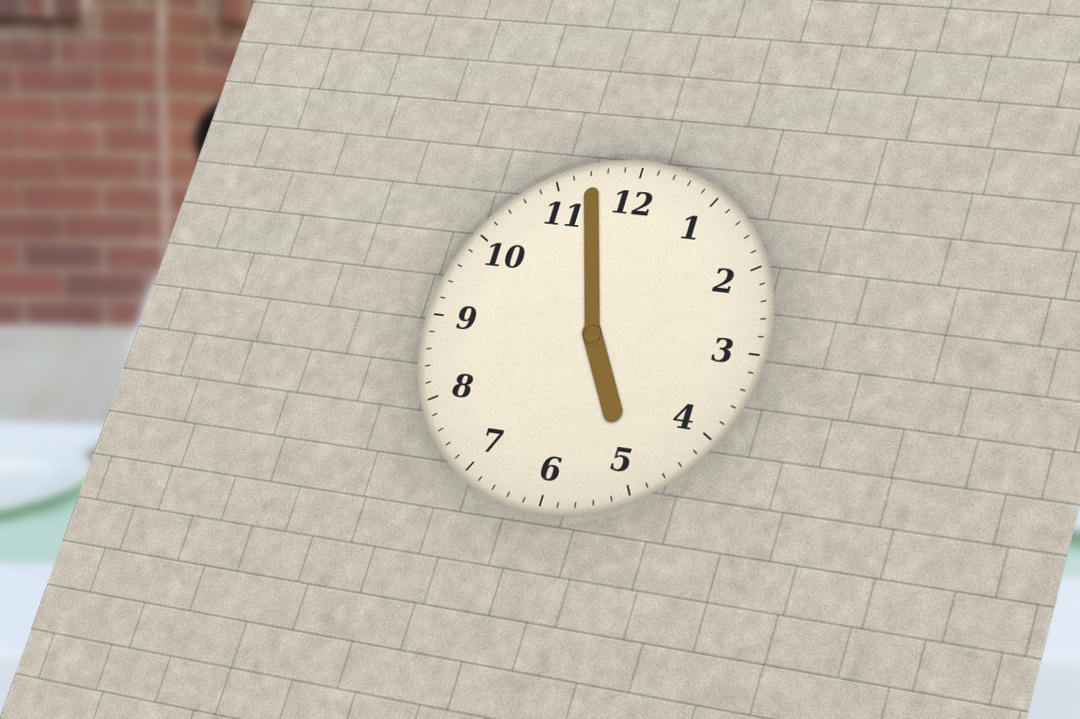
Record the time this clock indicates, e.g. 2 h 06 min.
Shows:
4 h 57 min
